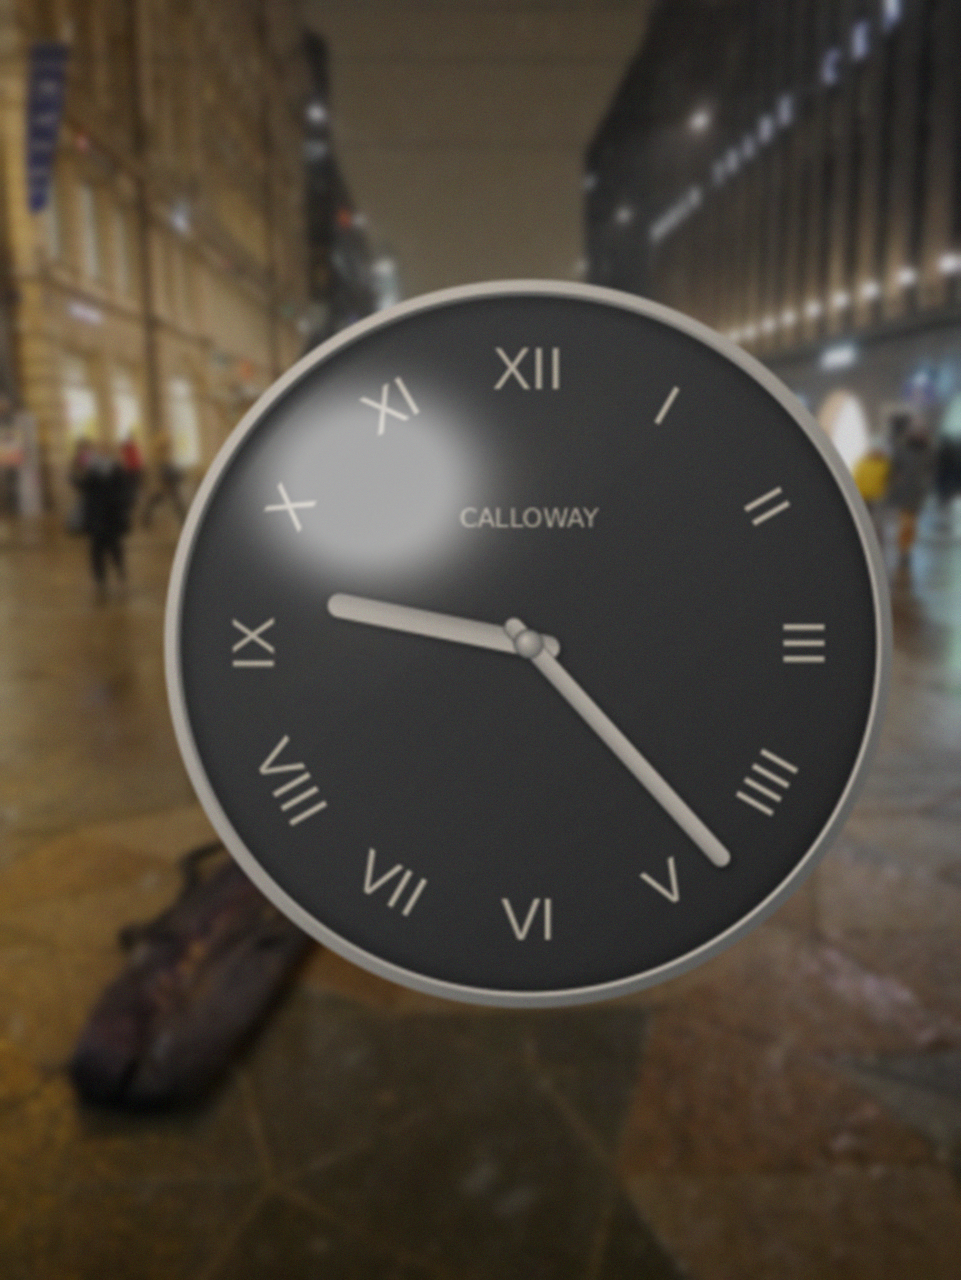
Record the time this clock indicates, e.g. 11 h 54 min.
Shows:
9 h 23 min
